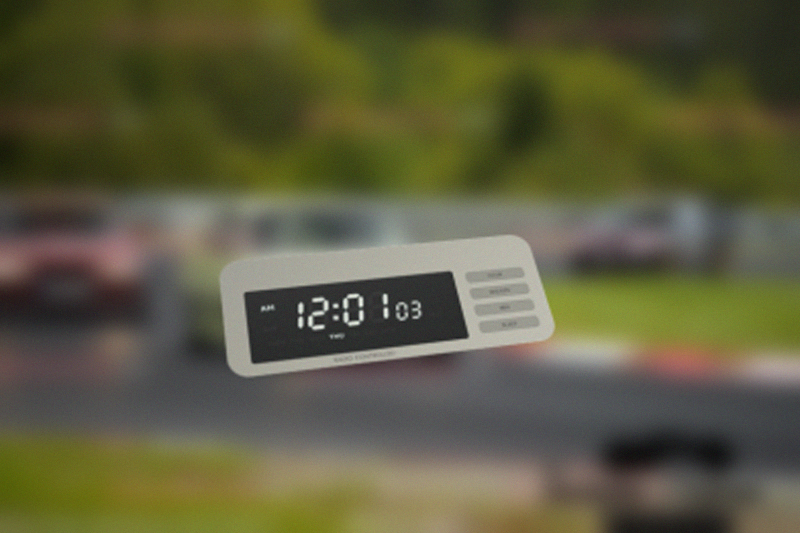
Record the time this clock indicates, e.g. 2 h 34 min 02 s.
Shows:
12 h 01 min 03 s
